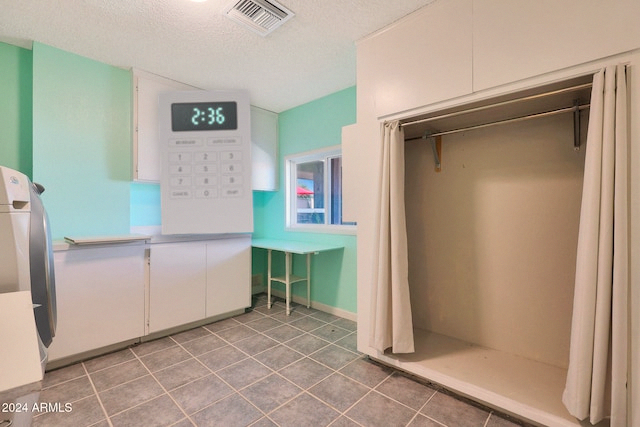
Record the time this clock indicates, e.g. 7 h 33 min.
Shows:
2 h 36 min
